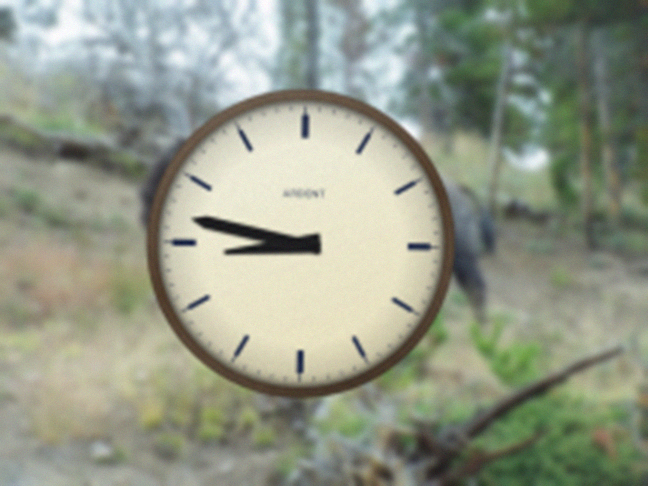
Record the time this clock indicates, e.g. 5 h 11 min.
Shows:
8 h 47 min
